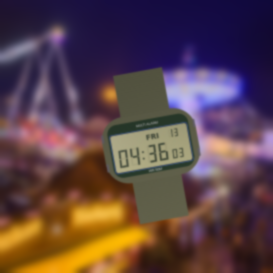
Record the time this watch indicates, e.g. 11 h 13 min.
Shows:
4 h 36 min
